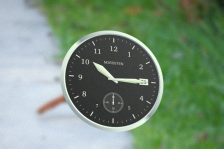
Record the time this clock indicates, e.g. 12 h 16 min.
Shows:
10 h 15 min
